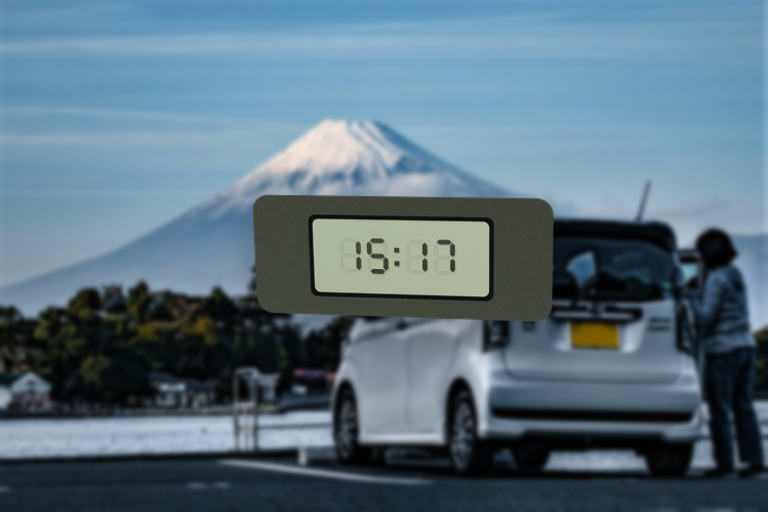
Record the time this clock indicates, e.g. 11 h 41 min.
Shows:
15 h 17 min
